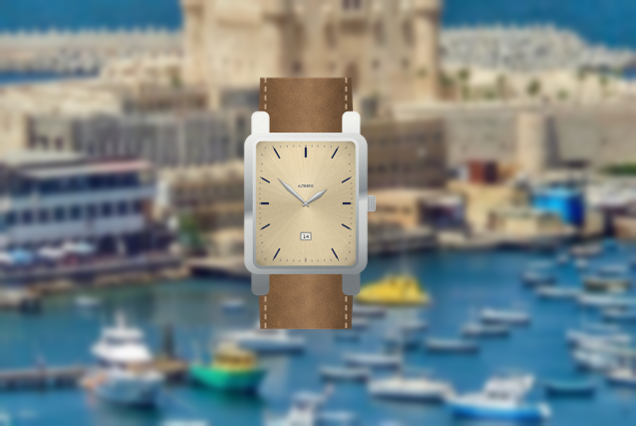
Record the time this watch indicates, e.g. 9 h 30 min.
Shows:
1 h 52 min
